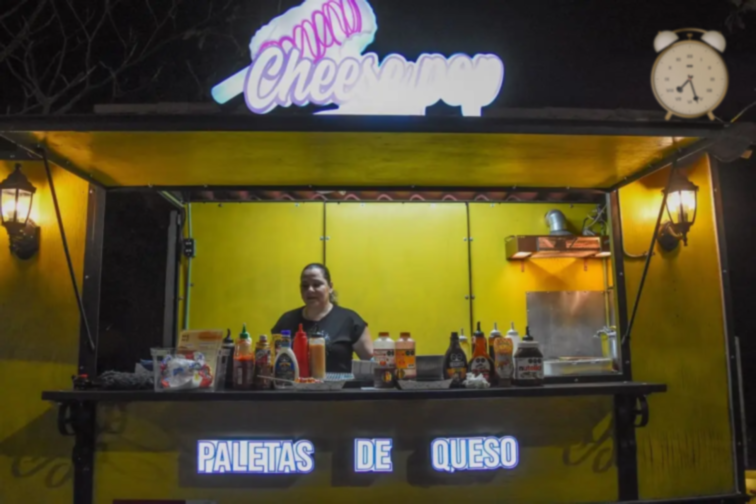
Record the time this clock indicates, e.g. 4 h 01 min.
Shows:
7 h 27 min
